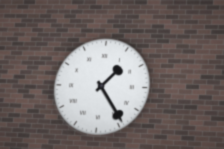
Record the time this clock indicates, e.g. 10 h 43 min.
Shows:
1 h 24 min
